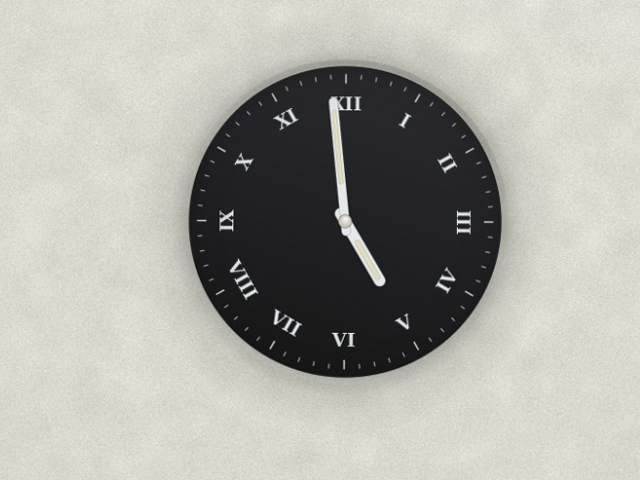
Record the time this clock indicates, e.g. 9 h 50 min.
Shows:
4 h 59 min
